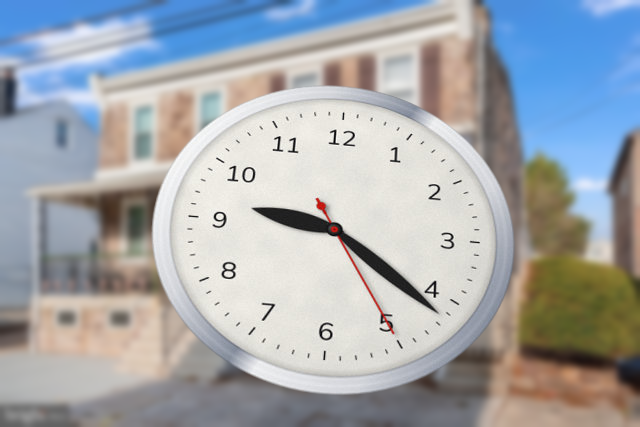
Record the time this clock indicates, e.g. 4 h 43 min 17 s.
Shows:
9 h 21 min 25 s
